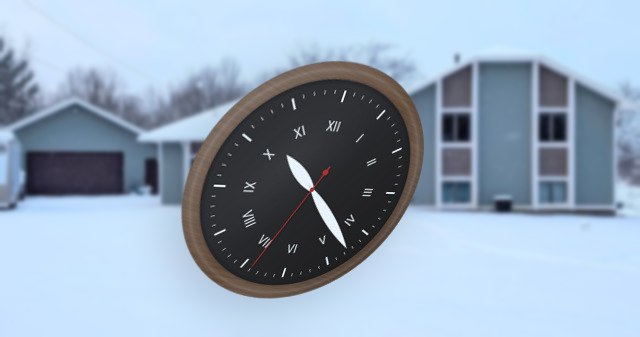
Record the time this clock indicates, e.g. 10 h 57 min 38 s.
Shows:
10 h 22 min 34 s
